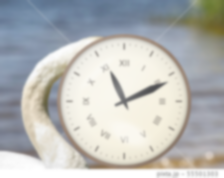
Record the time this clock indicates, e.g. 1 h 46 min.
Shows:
11 h 11 min
